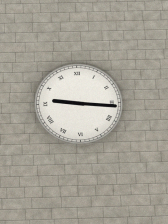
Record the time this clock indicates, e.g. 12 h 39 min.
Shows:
9 h 16 min
